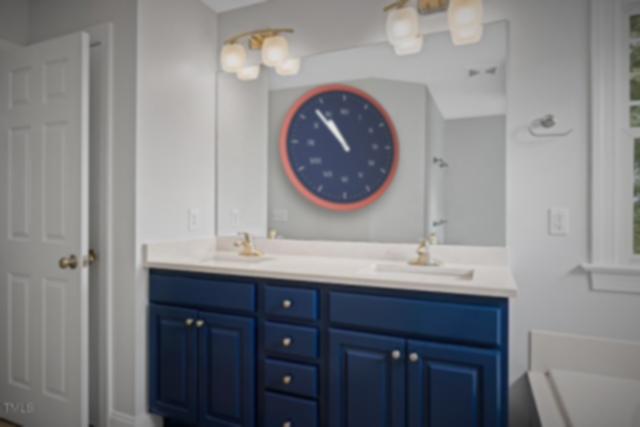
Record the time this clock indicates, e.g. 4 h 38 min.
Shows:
10 h 53 min
